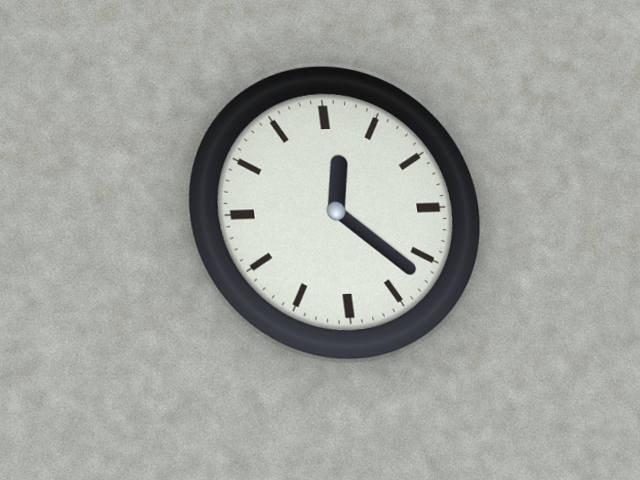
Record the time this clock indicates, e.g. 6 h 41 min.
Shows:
12 h 22 min
